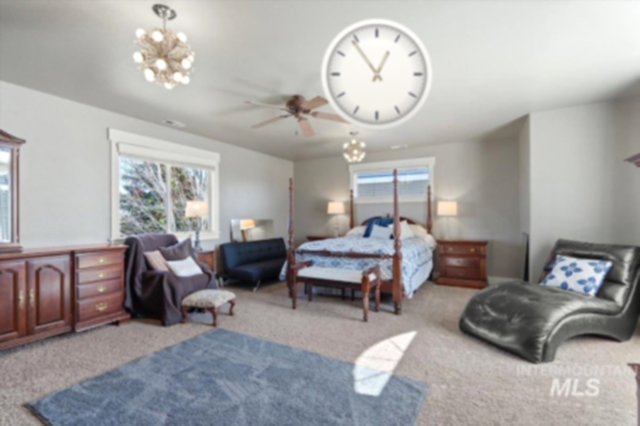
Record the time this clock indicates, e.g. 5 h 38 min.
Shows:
12 h 54 min
